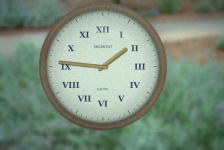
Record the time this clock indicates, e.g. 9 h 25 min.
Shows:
1 h 46 min
